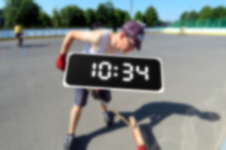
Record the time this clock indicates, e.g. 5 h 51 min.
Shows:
10 h 34 min
